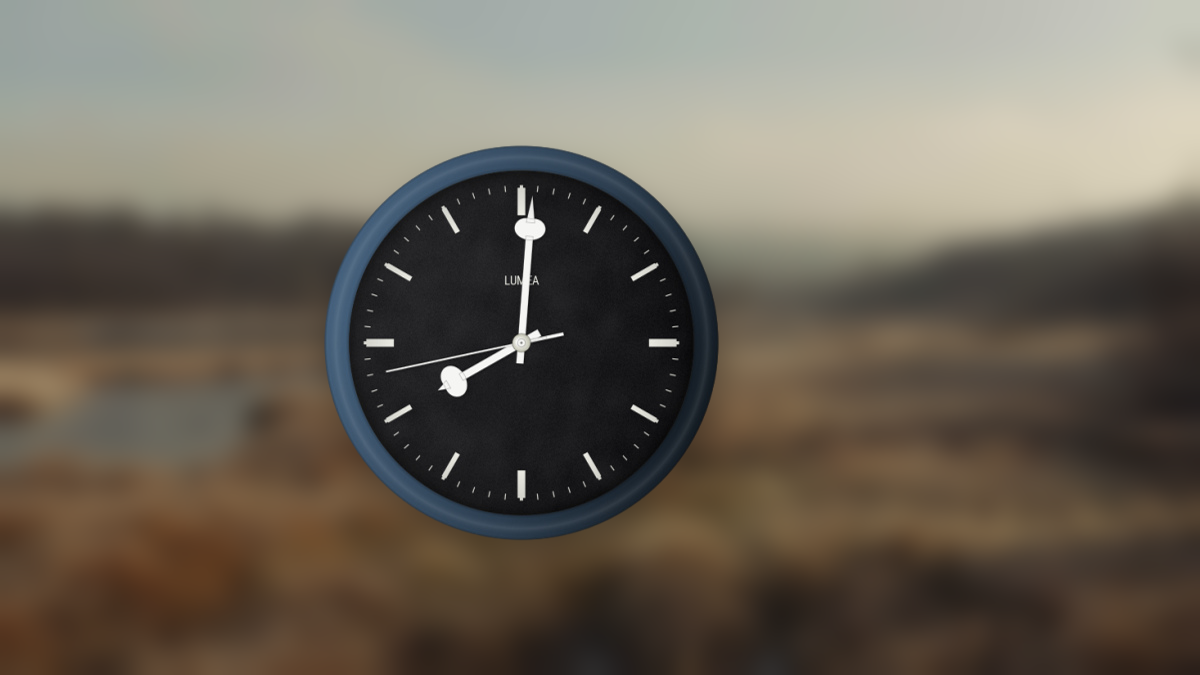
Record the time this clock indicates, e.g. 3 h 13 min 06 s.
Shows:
8 h 00 min 43 s
